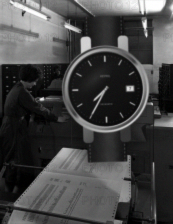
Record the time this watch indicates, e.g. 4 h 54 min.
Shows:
7 h 35 min
